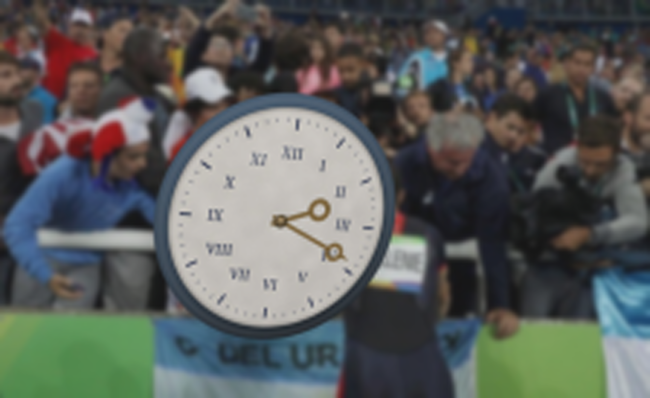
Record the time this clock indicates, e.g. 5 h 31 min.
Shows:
2 h 19 min
